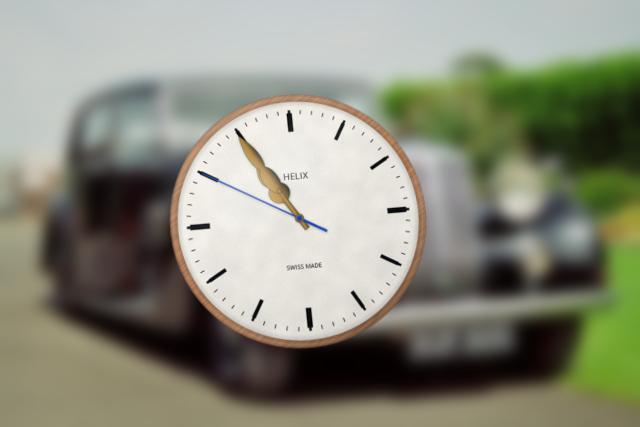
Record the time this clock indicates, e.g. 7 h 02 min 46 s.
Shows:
10 h 54 min 50 s
